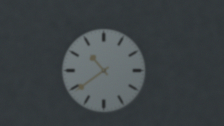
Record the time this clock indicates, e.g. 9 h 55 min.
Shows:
10 h 39 min
